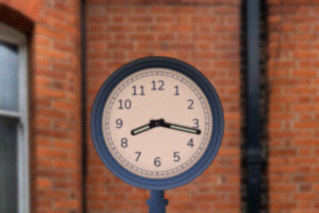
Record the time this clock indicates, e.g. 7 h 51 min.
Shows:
8 h 17 min
